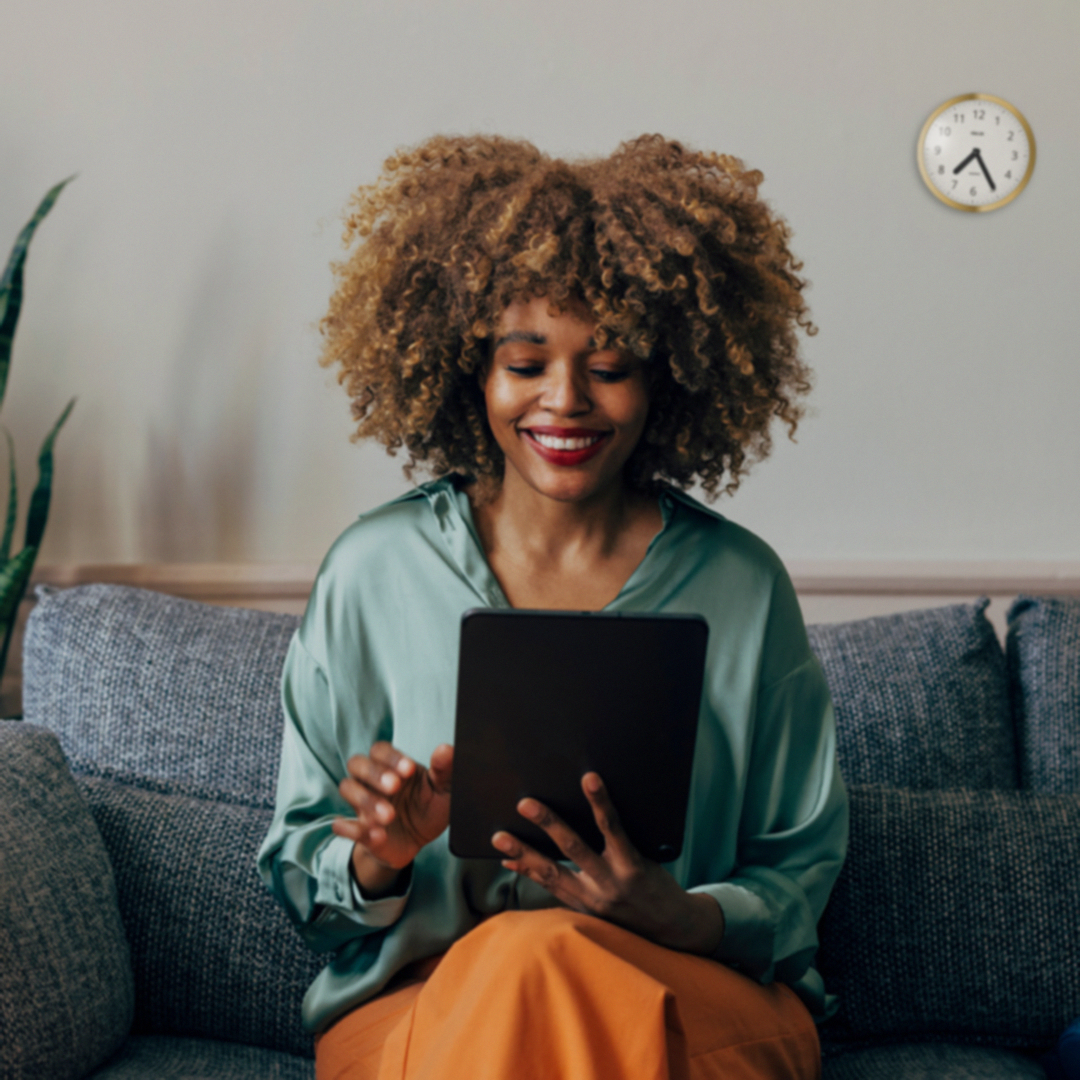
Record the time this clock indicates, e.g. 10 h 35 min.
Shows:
7 h 25 min
